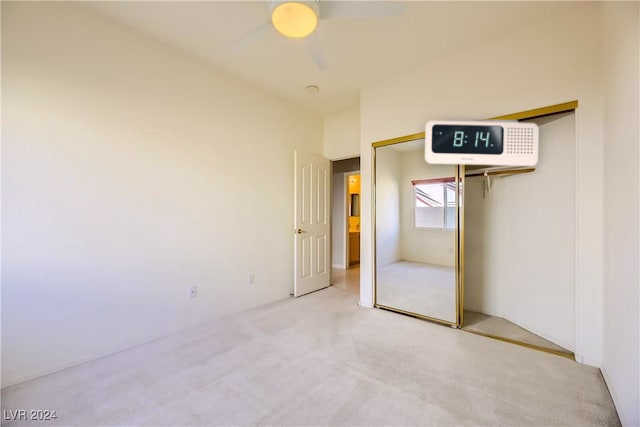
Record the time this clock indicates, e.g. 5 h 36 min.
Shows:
8 h 14 min
